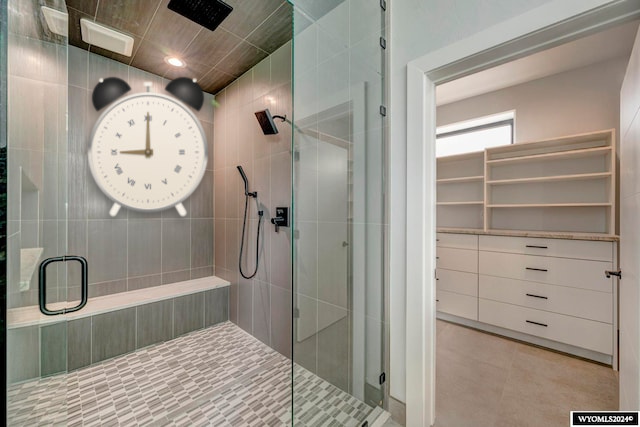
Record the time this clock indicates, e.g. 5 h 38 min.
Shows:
9 h 00 min
